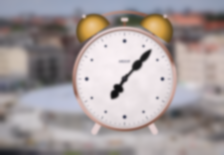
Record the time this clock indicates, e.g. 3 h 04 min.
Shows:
7 h 07 min
